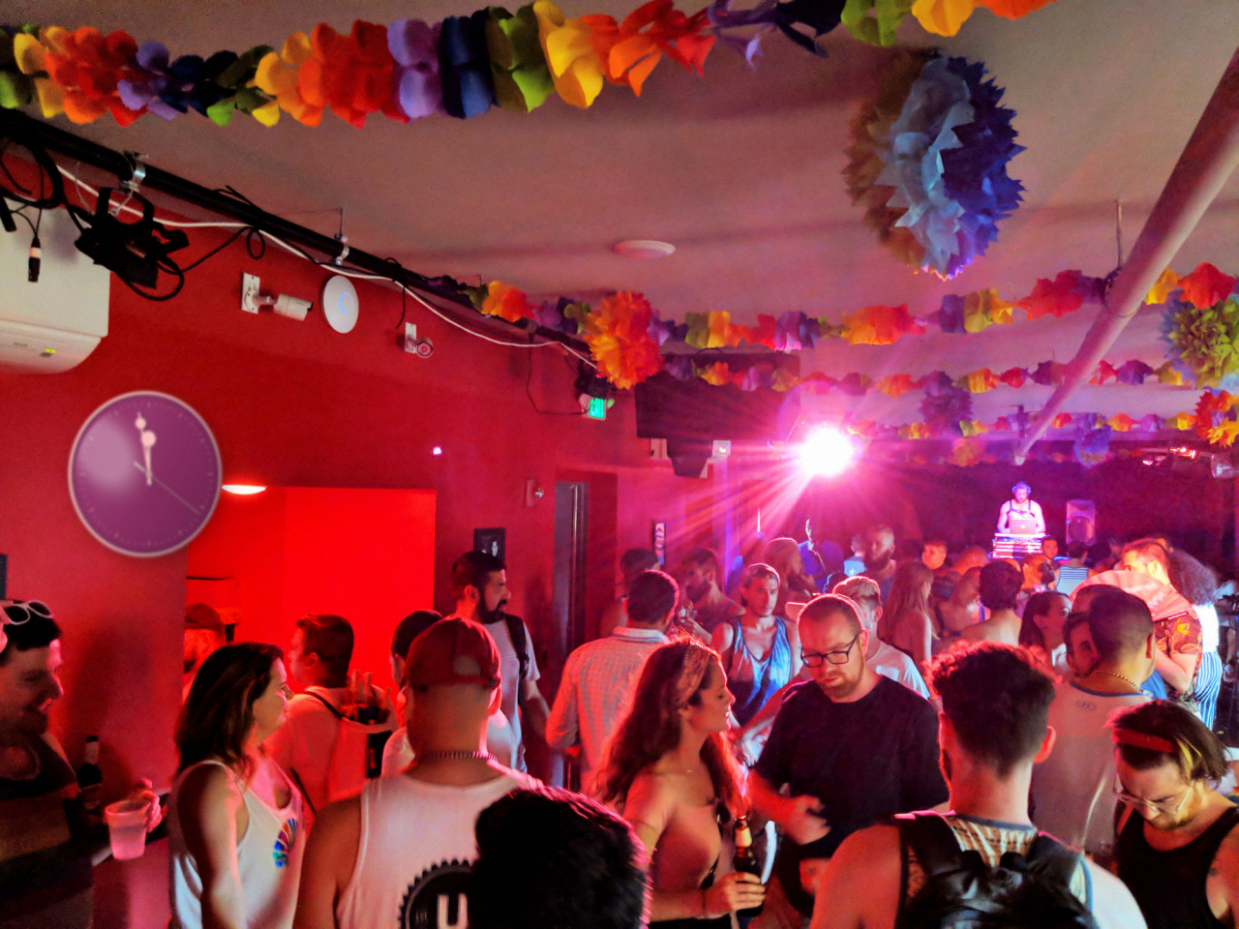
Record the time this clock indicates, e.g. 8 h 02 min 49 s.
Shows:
11 h 58 min 21 s
